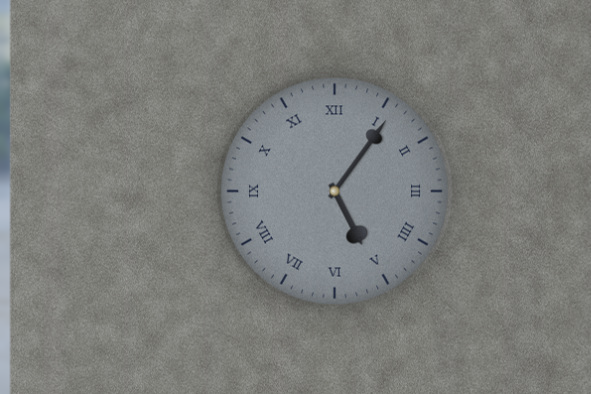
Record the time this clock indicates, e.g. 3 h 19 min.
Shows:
5 h 06 min
